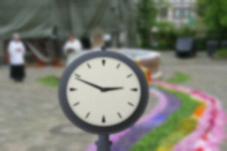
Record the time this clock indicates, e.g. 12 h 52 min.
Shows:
2 h 49 min
